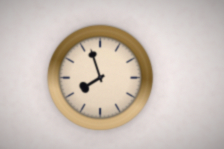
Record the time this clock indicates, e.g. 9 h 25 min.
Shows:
7 h 57 min
